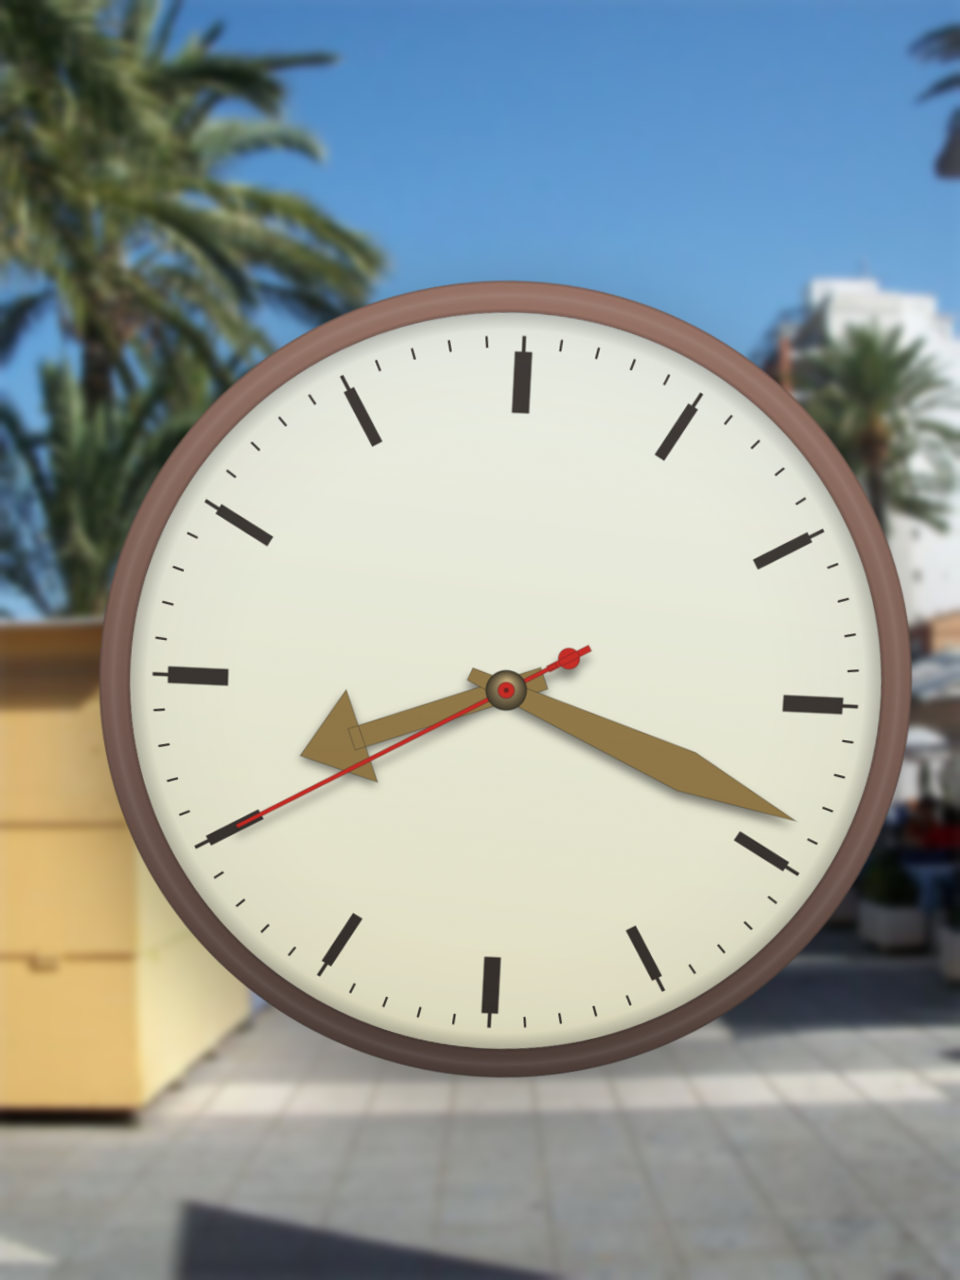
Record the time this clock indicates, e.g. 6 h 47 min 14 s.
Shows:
8 h 18 min 40 s
